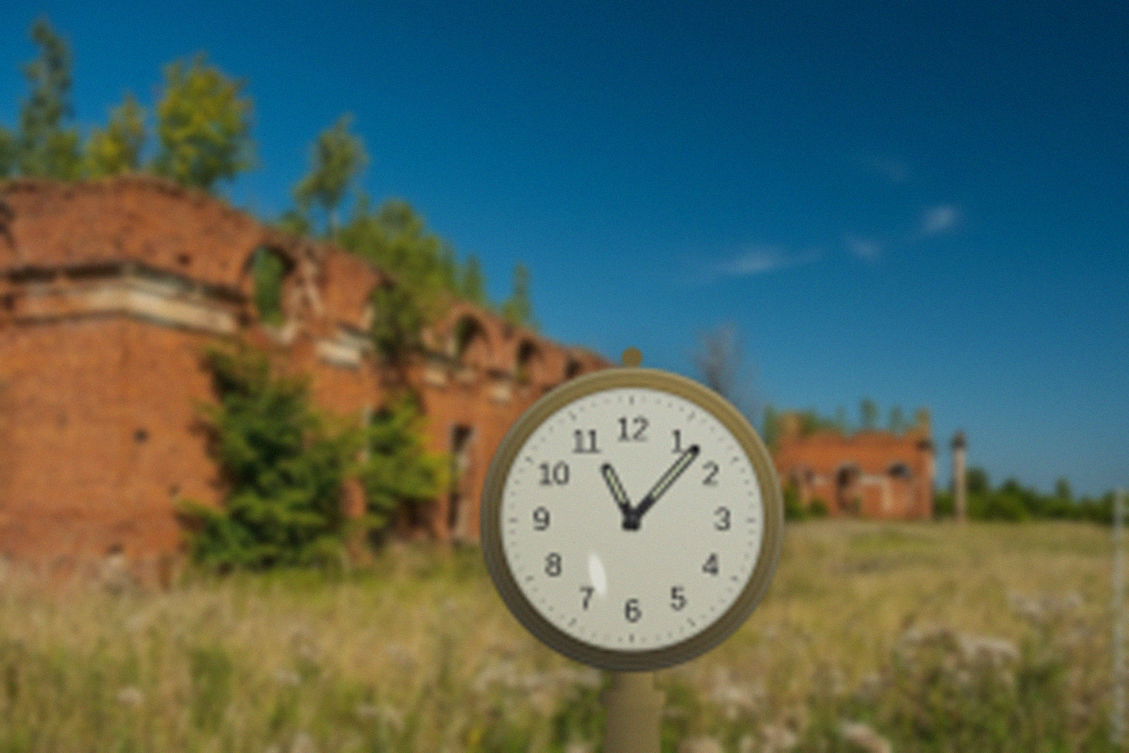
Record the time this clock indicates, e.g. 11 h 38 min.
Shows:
11 h 07 min
